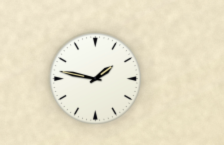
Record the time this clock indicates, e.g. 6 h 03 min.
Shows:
1 h 47 min
